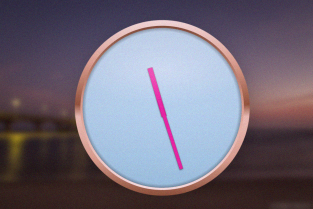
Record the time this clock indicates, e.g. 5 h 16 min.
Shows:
11 h 27 min
